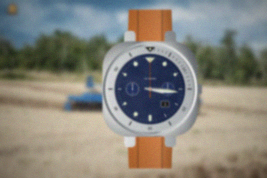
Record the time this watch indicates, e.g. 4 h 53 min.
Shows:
3 h 16 min
